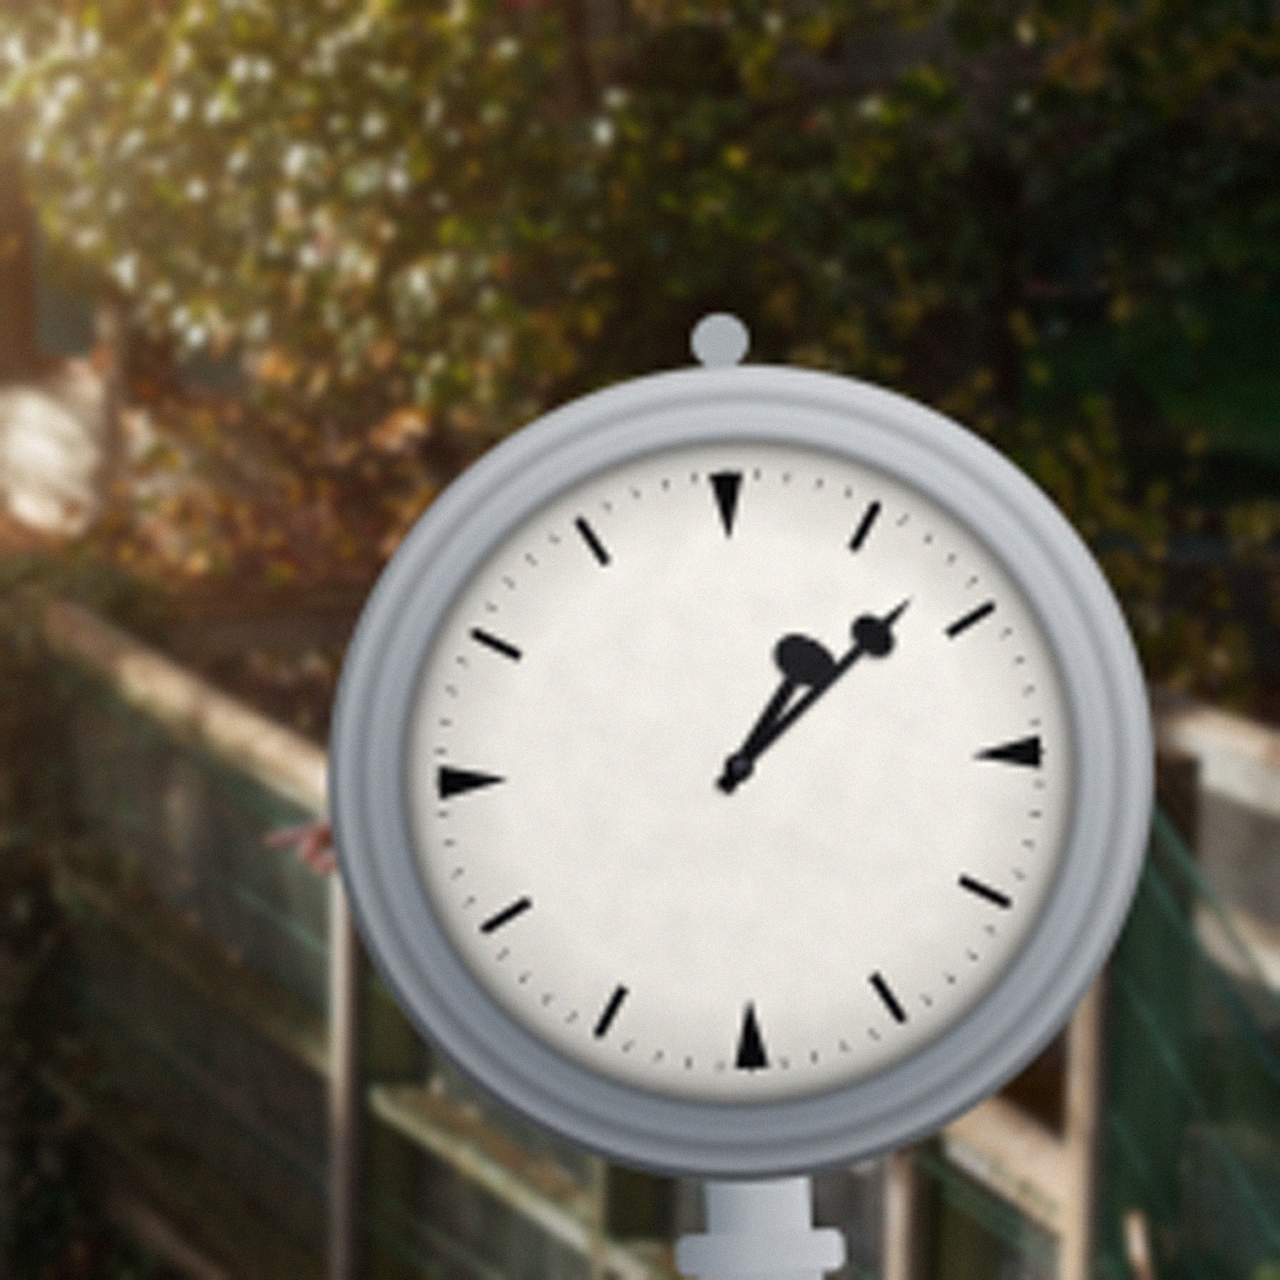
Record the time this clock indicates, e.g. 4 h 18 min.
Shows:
1 h 08 min
